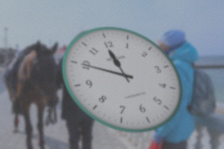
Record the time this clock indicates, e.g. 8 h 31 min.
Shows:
11 h 50 min
